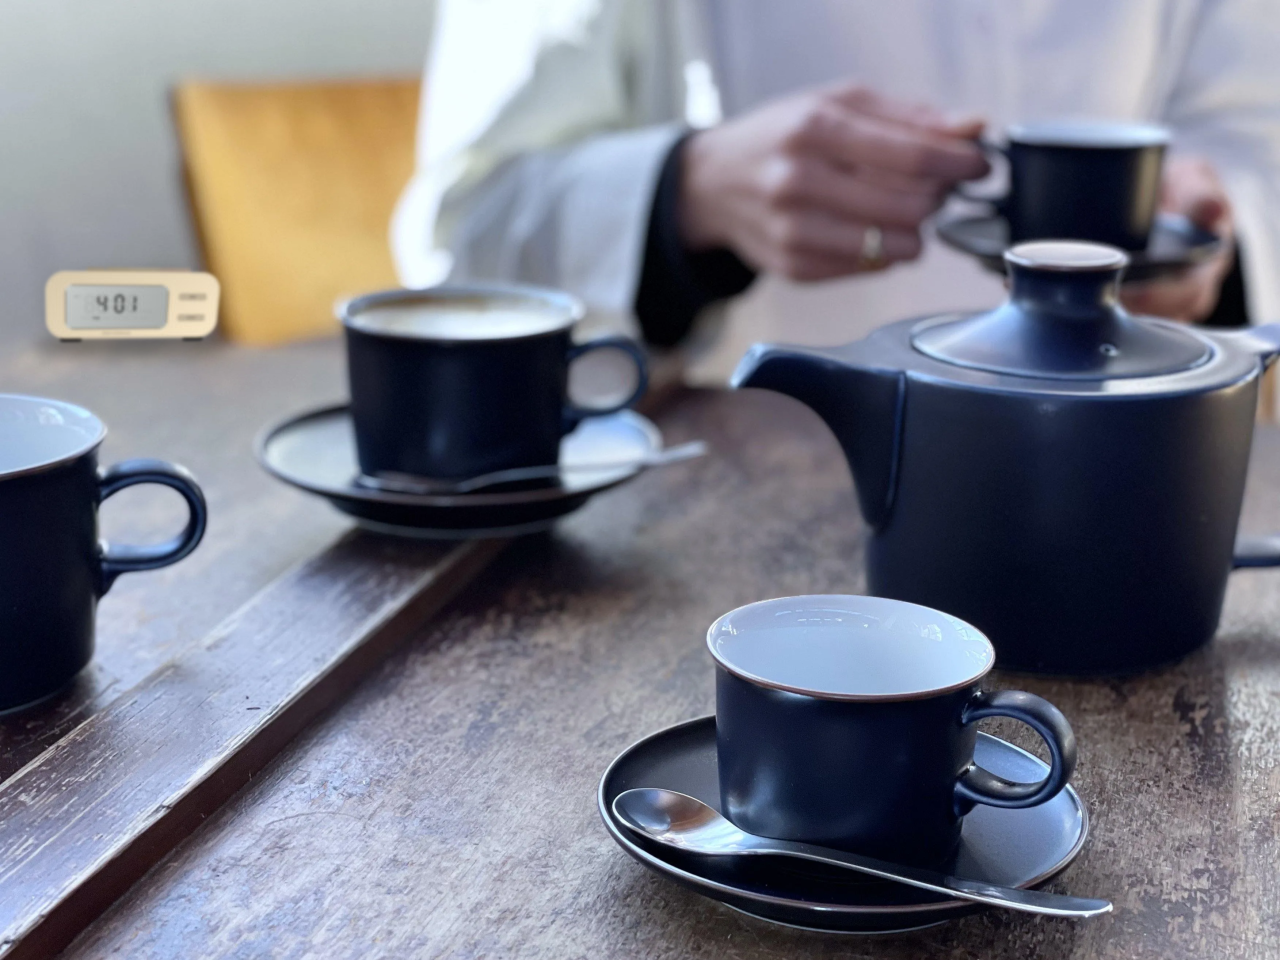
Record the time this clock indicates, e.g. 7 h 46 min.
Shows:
4 h 01 min
